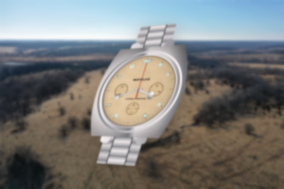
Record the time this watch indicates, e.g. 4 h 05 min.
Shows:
3 h 42 min
